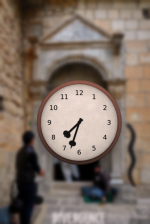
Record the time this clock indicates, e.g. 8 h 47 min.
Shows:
7 h 33 min
